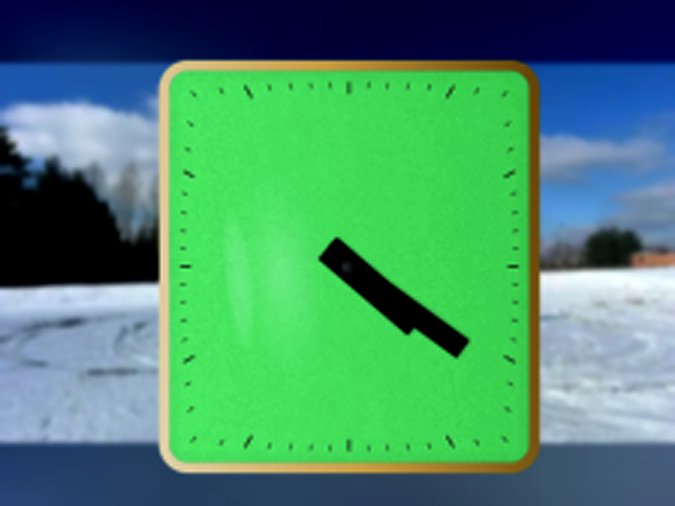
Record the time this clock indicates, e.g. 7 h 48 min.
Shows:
4 h 21 min
